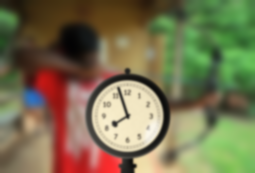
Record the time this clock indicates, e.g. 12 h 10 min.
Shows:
7 h 57 min
